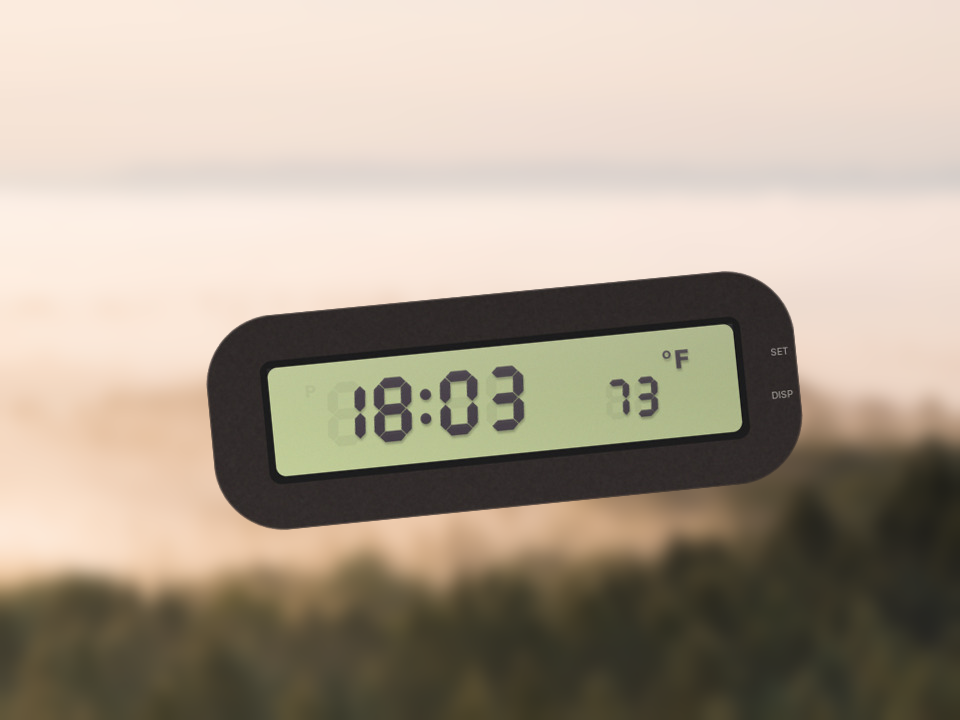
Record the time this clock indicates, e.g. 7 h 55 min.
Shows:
18 h 03 min
